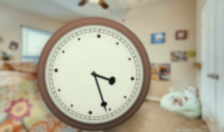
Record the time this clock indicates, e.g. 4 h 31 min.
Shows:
3 h 26 min
